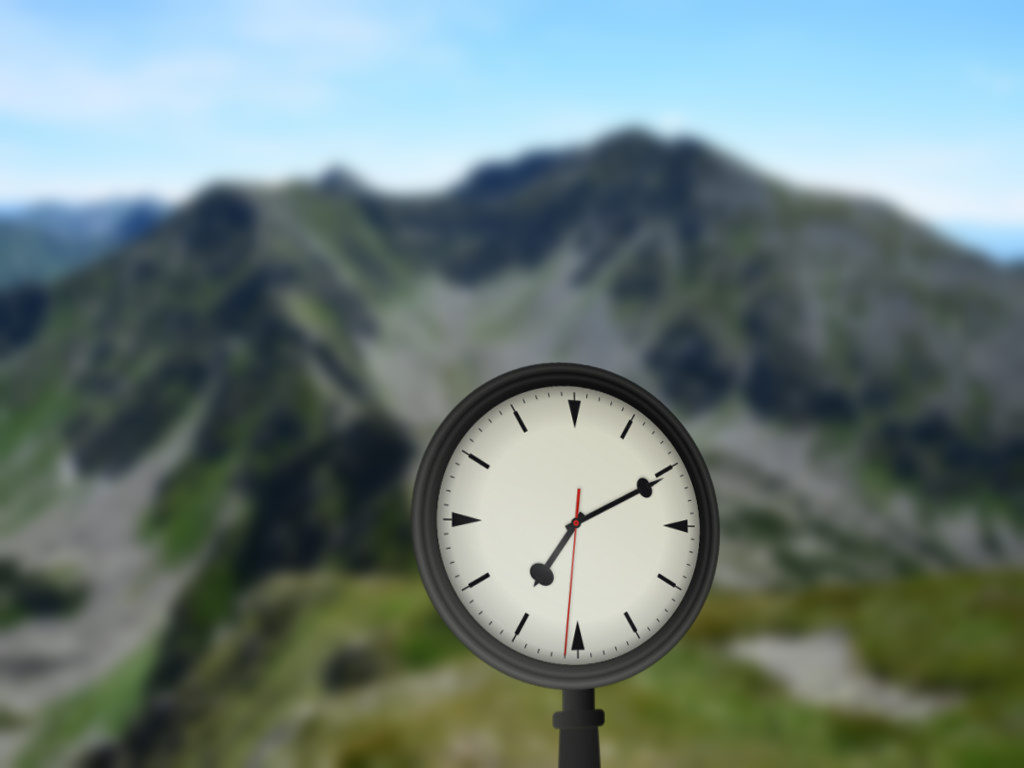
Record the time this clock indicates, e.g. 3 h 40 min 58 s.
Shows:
7 h 10 min 31 s
